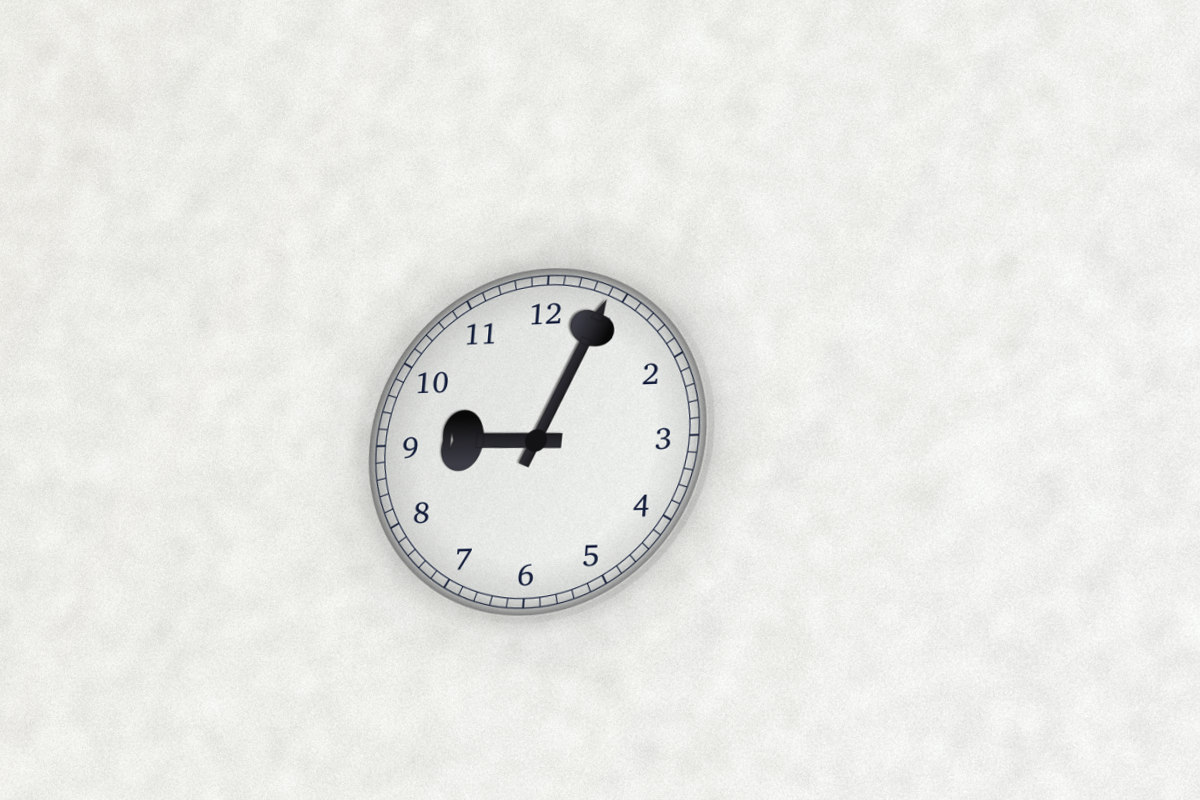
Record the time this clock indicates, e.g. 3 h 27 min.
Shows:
9 h 04 min
